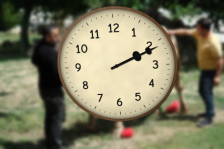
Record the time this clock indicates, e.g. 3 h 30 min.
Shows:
2 h 11 min
